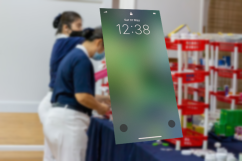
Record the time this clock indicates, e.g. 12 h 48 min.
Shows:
12 h 38 min
